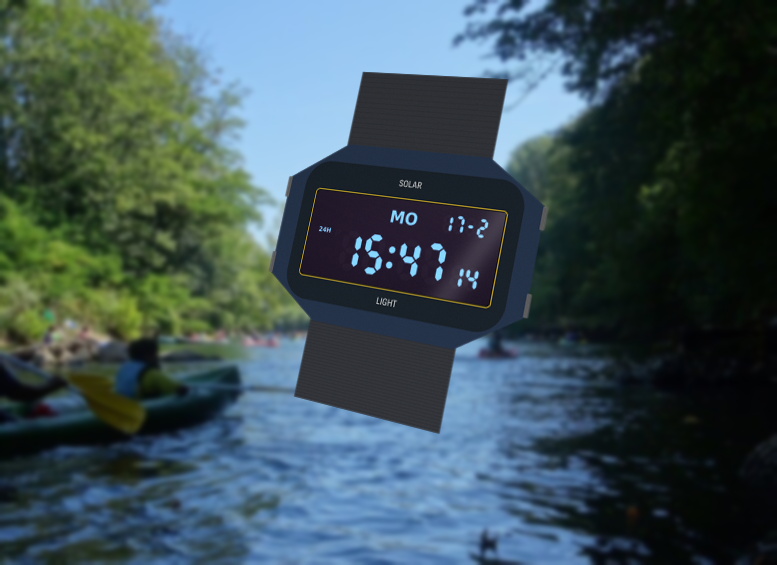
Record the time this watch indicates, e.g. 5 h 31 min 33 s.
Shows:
15 h 47 min 14 s
